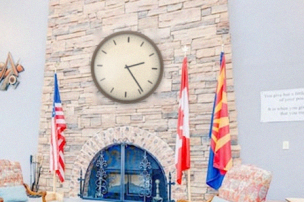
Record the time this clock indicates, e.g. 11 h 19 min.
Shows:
2 h 24 min
